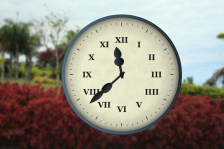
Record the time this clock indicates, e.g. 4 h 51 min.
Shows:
11 h 38 min
